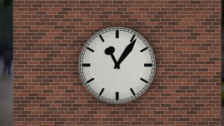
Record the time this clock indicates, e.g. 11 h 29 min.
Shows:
11 h 06 min
